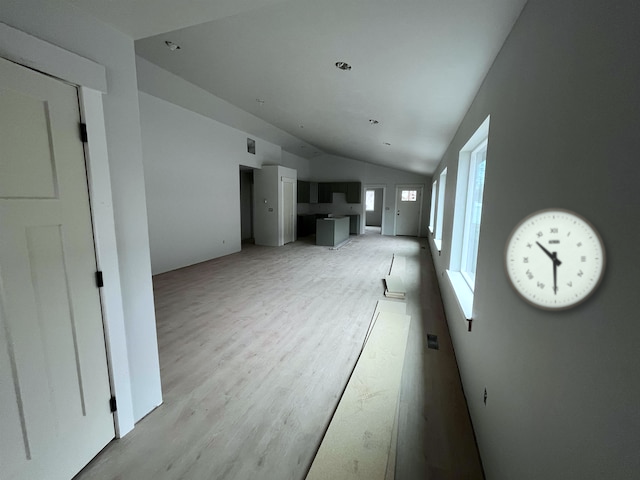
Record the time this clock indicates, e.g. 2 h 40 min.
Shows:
10 h 30 min
